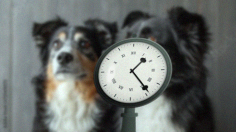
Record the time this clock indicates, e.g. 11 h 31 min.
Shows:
1 h 24 min
